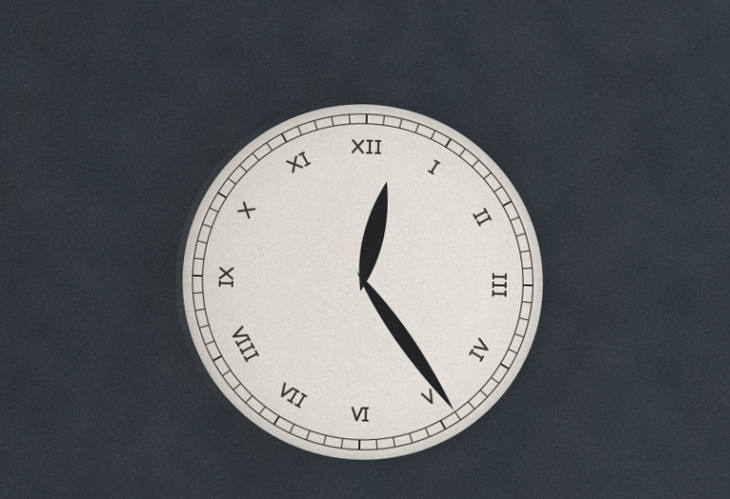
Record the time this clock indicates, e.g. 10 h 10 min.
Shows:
12 h 24 min
